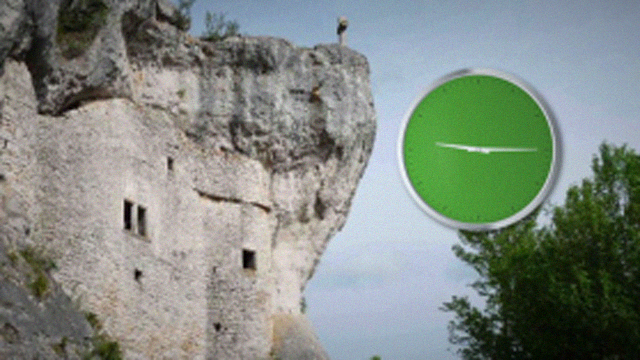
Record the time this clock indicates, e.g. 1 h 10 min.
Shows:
9 h 15 min
